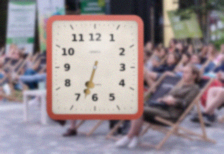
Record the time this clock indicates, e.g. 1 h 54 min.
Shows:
6 h 33 min
